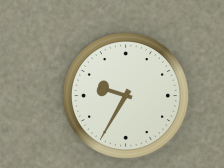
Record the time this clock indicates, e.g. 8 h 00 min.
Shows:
9 h 35 min
